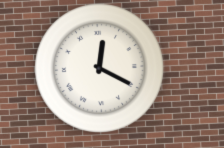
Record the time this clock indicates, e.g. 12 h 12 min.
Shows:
12 h 20 min
